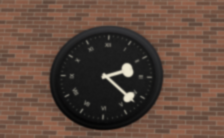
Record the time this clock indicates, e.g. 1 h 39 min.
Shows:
2 h 22 min
